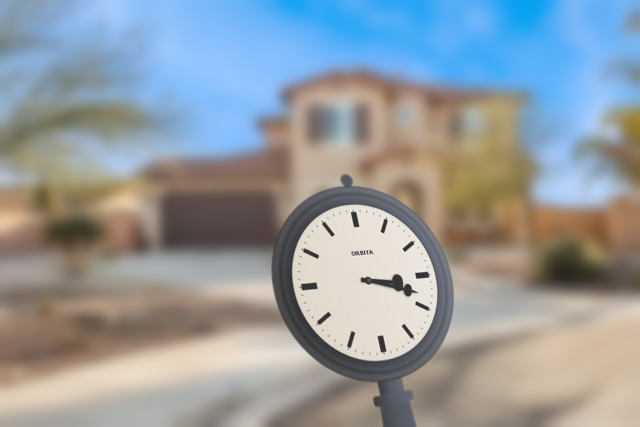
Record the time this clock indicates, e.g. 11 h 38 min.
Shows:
3 h 18 min
